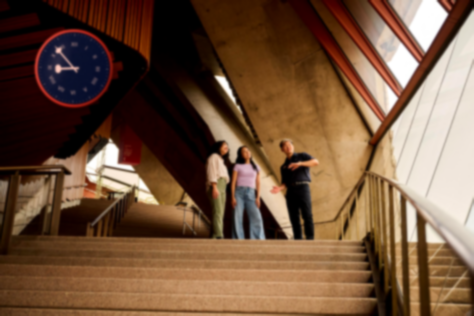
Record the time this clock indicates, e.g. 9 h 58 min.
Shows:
8 h 53 min
